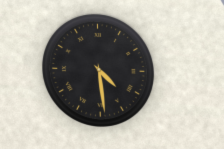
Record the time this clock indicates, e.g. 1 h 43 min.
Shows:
4 h 29 min
